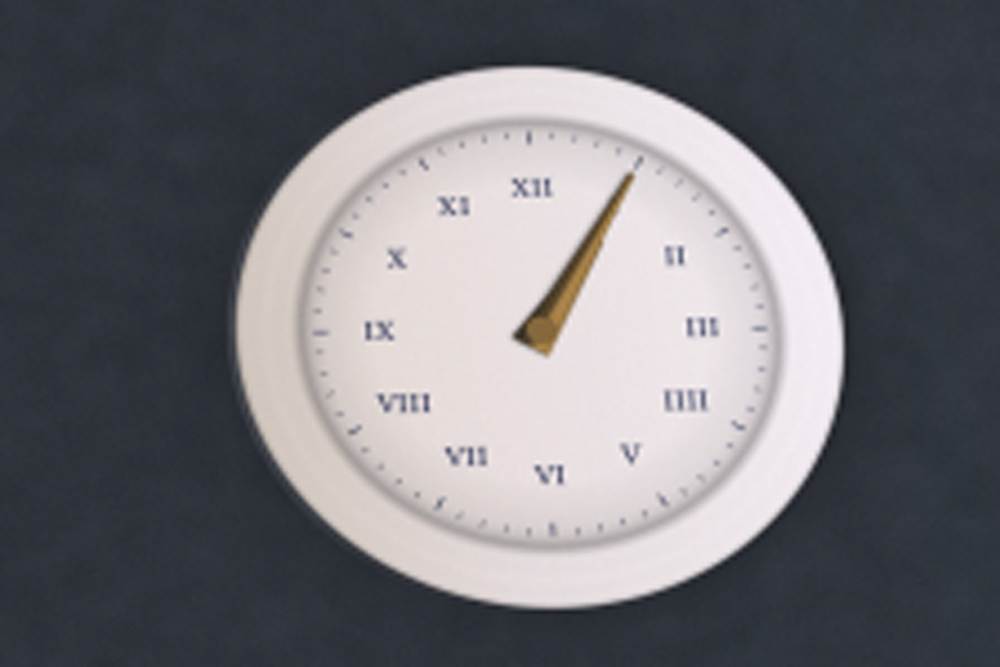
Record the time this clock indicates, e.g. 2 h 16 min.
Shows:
1 h 05 min
